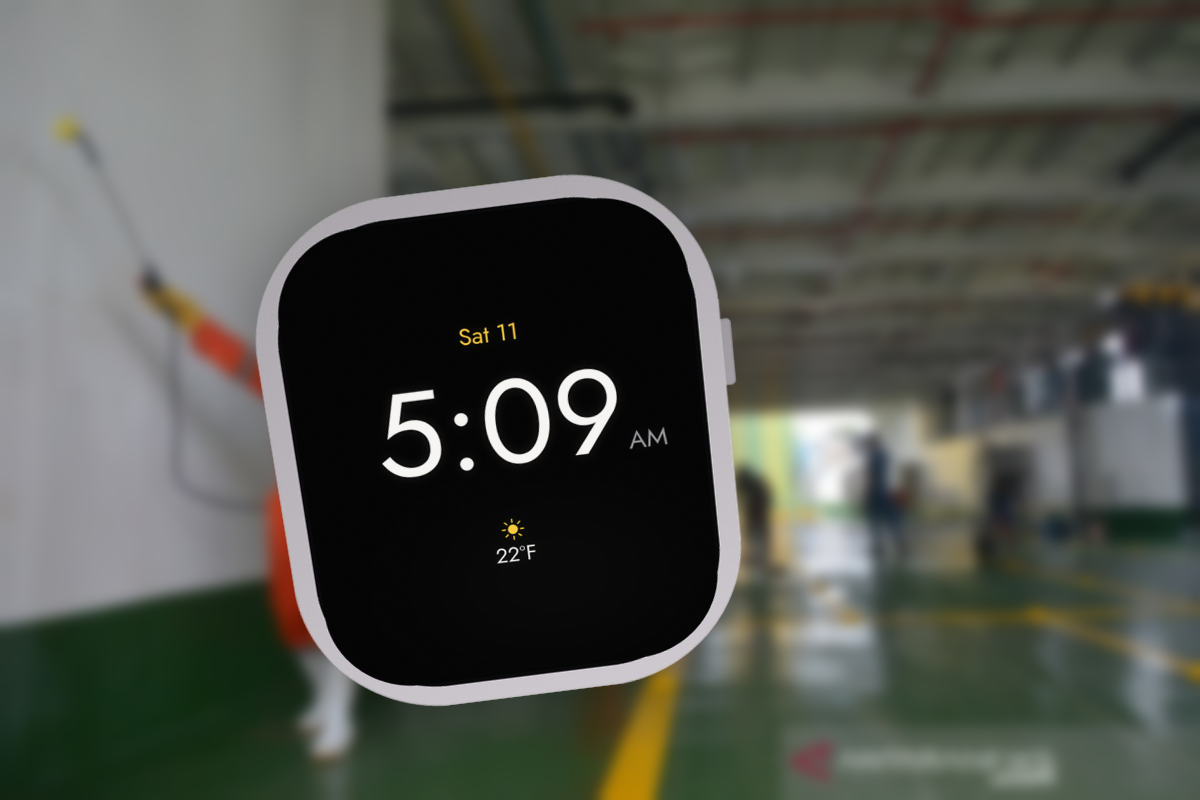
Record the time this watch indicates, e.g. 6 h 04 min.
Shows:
5 h 09 min
